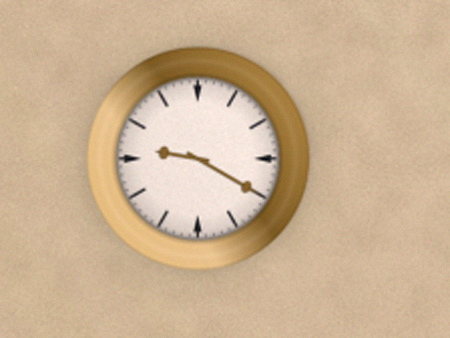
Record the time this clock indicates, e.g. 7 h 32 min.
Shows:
9 h 20 min
